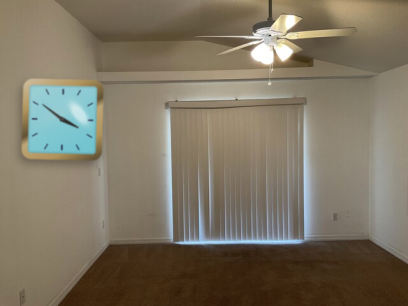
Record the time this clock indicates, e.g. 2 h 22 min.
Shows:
3 h 51 min
